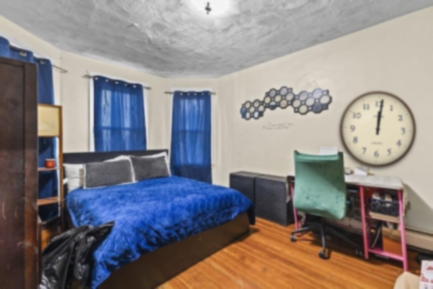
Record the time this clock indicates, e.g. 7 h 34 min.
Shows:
12 h 01 min
